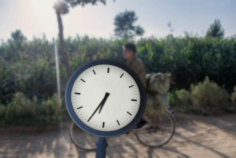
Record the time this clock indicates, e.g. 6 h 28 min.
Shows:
6 h 35 min
